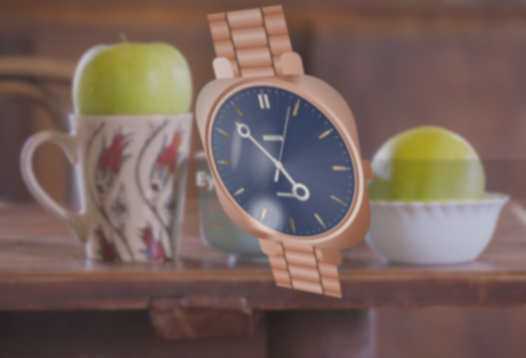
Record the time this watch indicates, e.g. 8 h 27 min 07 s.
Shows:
4 h 53 min 04 s
